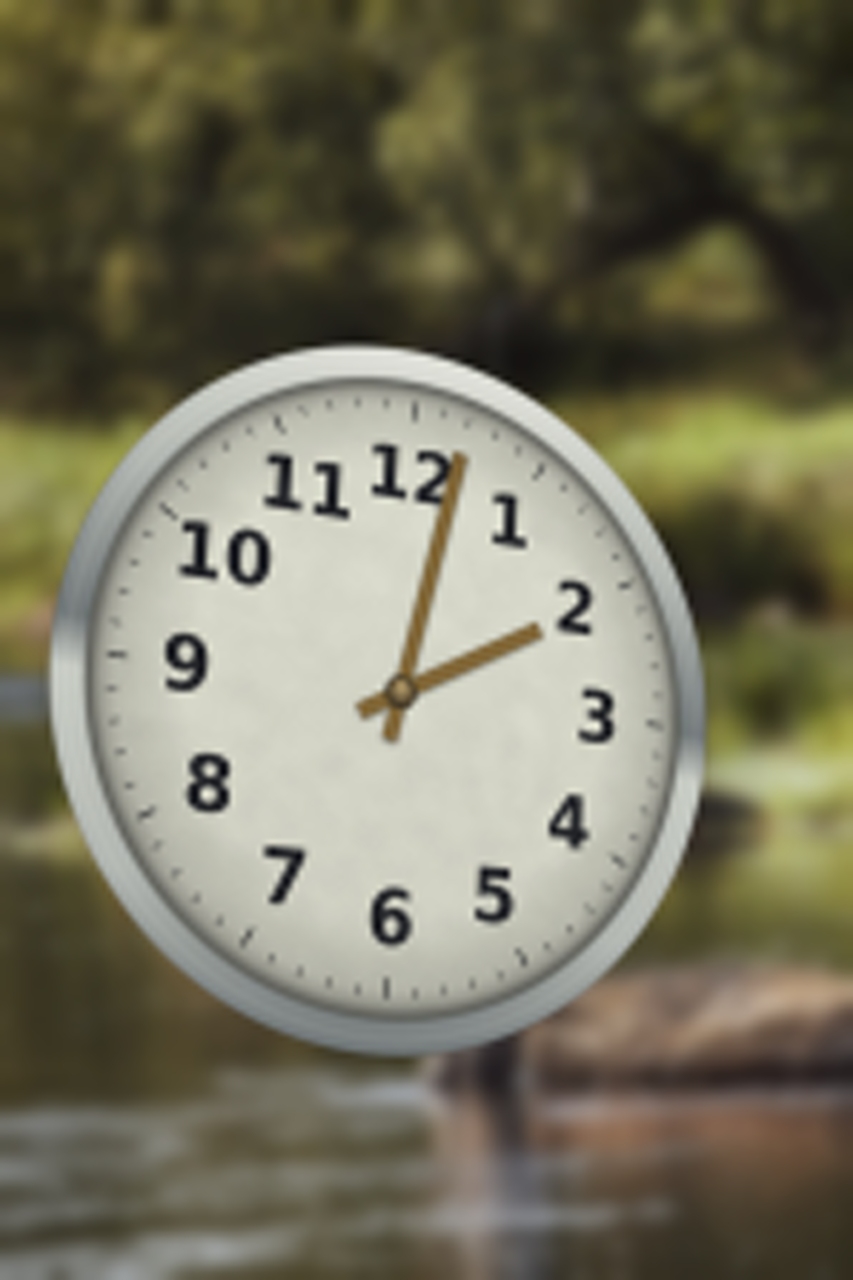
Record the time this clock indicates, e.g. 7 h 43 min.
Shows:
2 h 02 min
